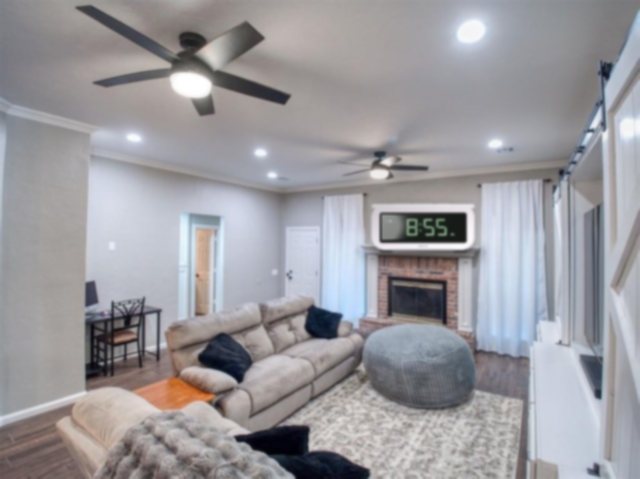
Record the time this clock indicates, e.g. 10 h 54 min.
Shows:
8 h 55 min
